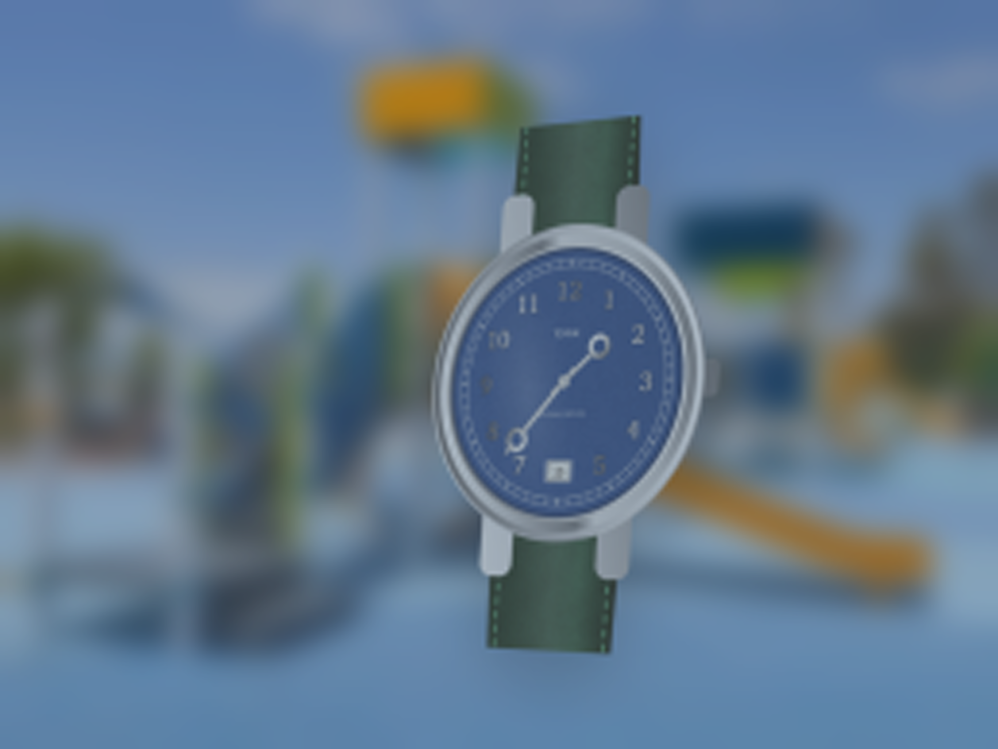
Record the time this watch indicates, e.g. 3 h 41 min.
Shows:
1 h 37 min
